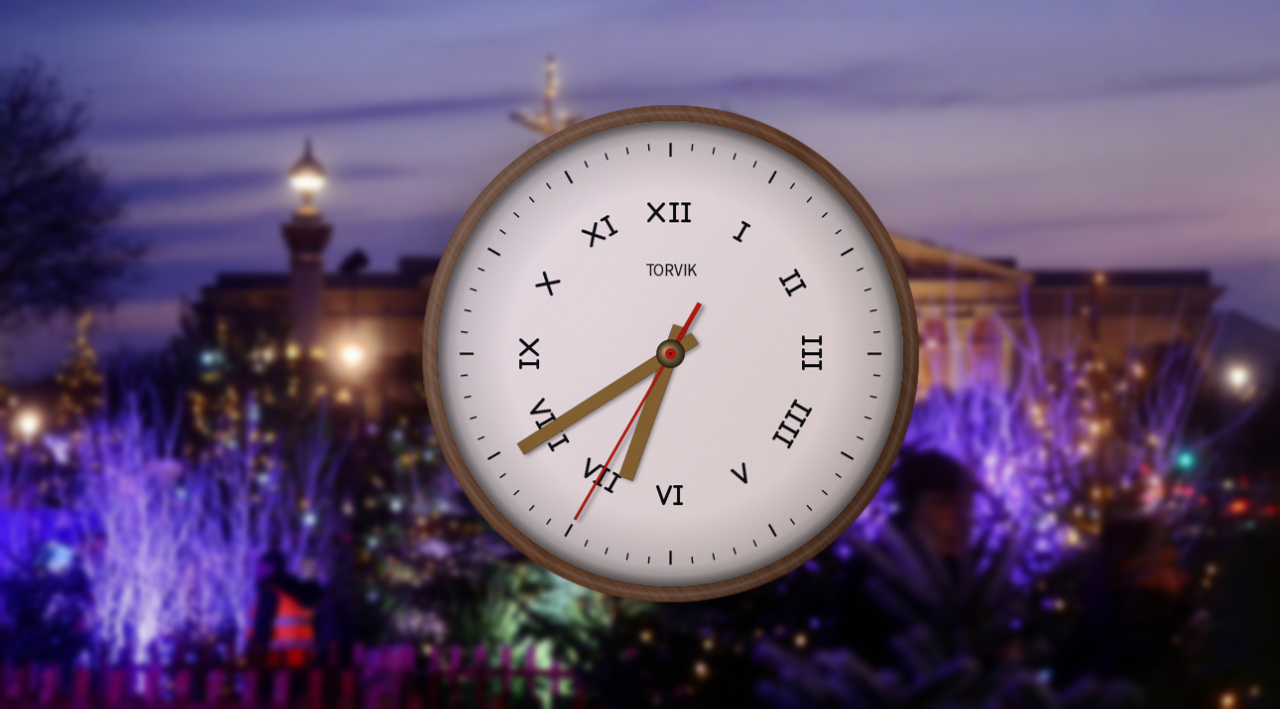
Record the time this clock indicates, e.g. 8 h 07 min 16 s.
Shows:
6 h 39 min 35 s
